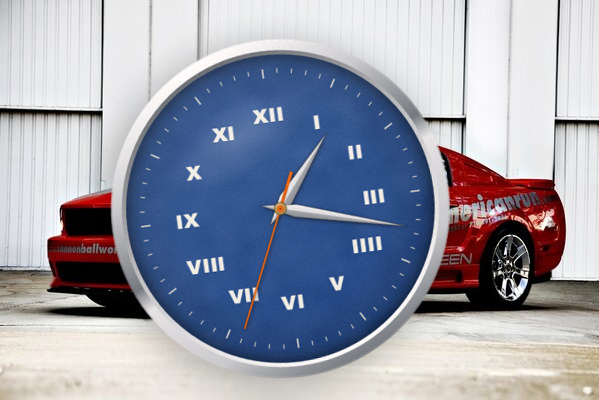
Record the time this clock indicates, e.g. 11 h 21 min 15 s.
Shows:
1 h 17 min 34 s
